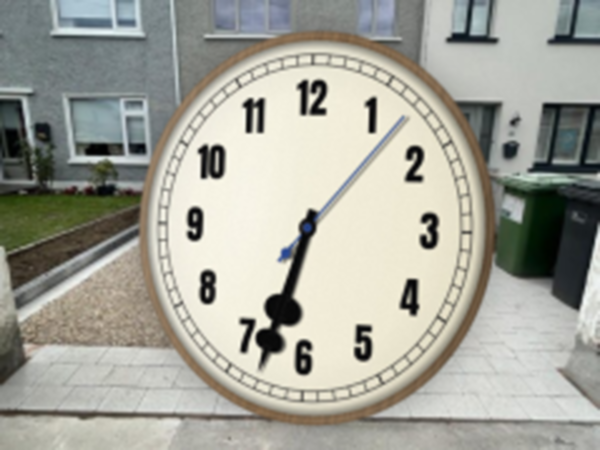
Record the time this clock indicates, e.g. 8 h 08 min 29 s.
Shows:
6 h 33 min 07 s
